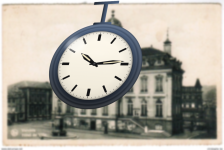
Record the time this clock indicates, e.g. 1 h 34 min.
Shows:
10 h 14 min
